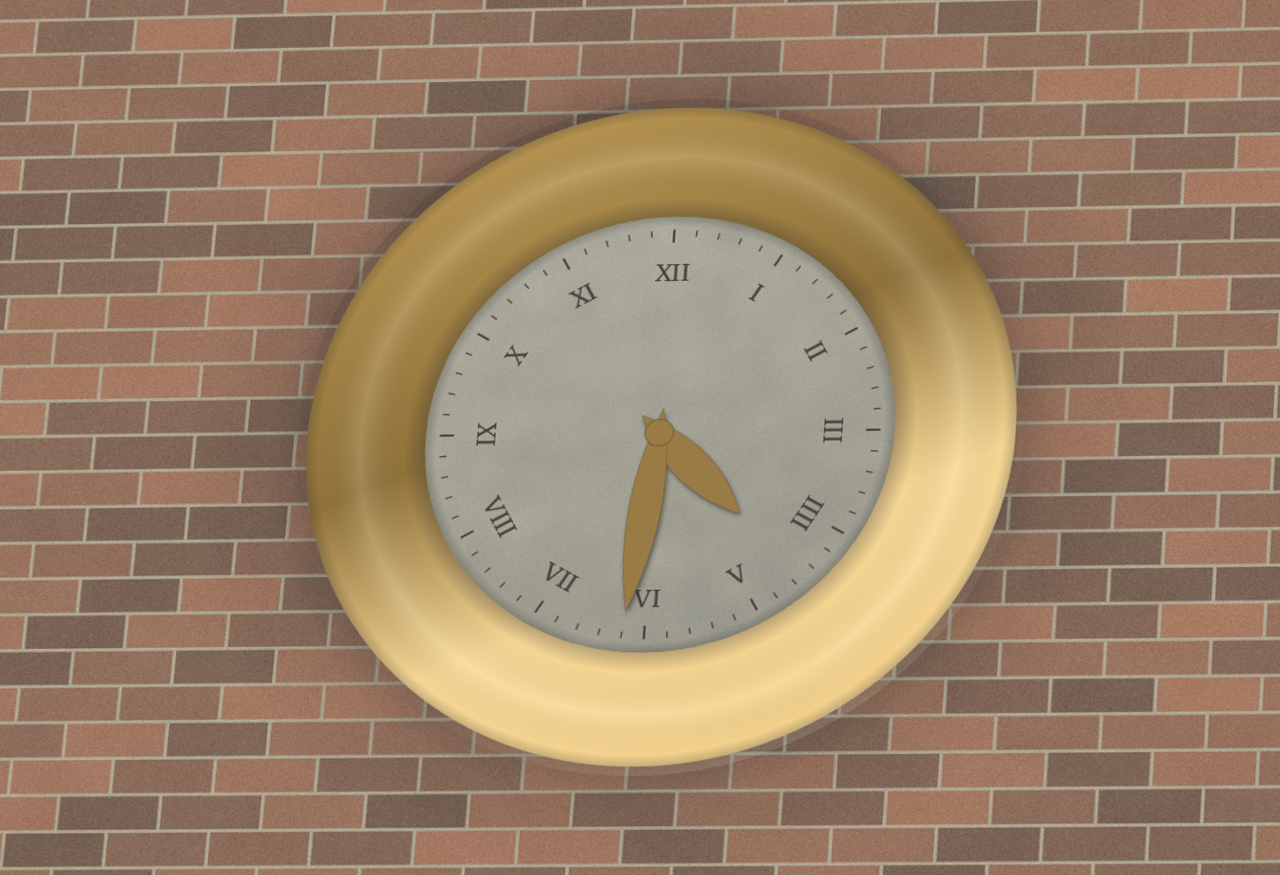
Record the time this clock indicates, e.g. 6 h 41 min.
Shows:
4 h 31 min
